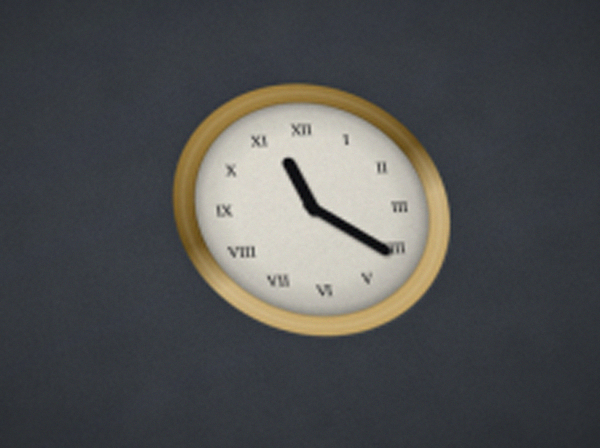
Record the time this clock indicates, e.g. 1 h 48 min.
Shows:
11 h 21 min
